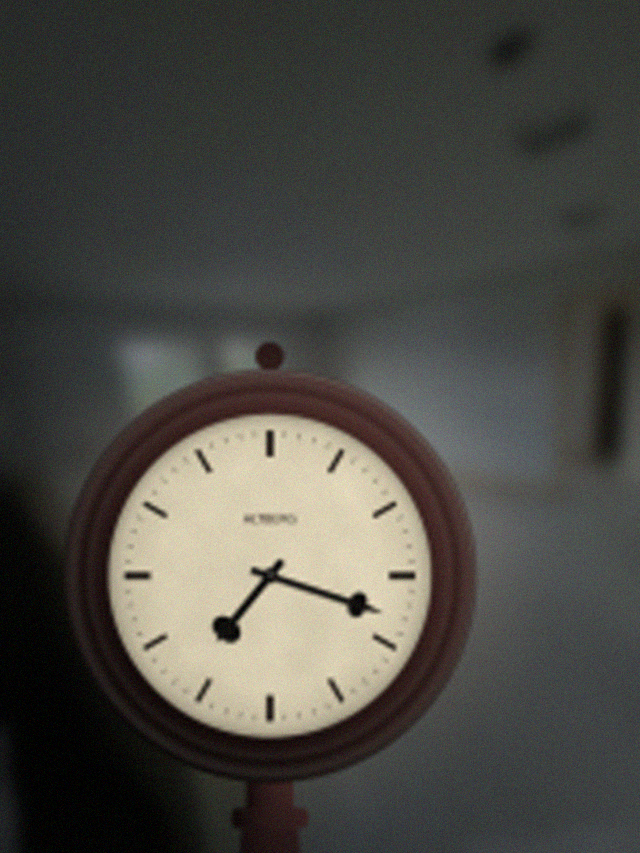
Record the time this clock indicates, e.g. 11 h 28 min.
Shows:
7 h 18 min
